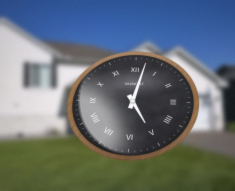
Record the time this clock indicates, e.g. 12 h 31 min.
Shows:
5 h 02 min
